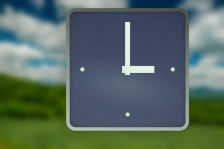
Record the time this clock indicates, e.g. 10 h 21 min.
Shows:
3 h 00 min
